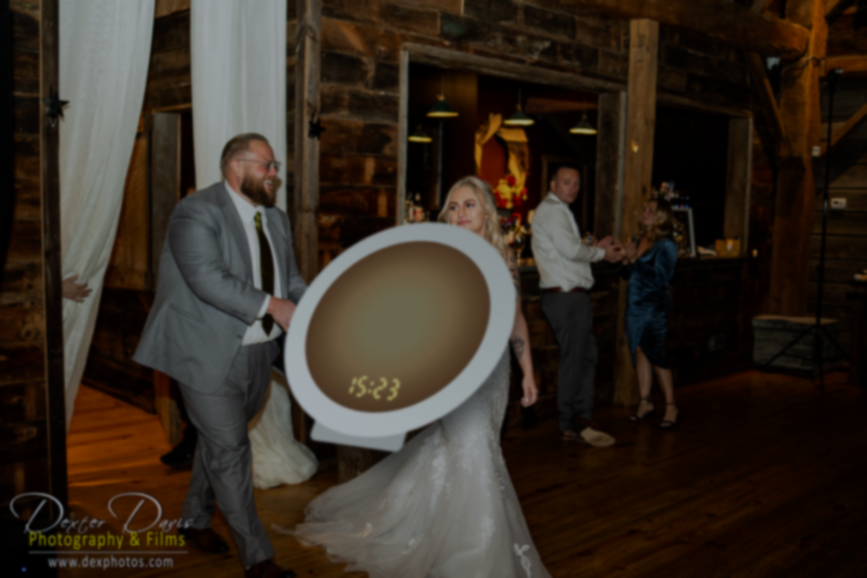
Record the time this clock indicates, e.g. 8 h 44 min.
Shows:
15 h 23 min
